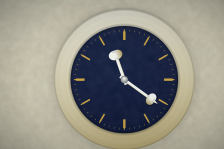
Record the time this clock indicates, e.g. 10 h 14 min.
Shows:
11 h 21 min
